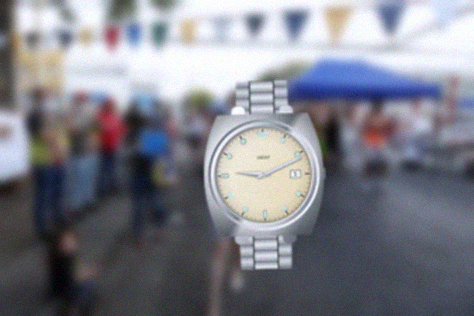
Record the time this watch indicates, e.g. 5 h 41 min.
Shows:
9 h 11 min
